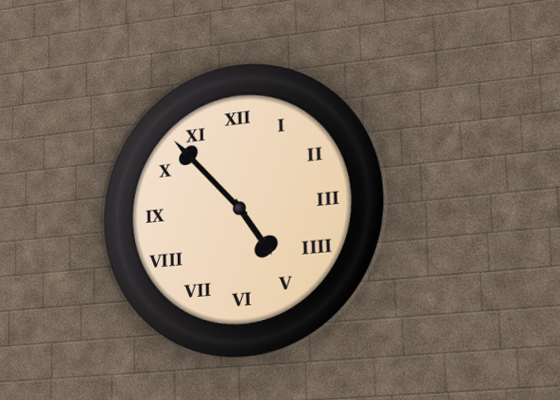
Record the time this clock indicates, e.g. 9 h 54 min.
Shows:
4 h 53 min
